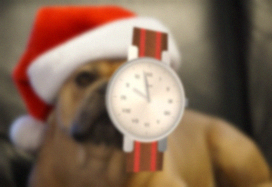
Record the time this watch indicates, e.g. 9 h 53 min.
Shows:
9 h 58 min
